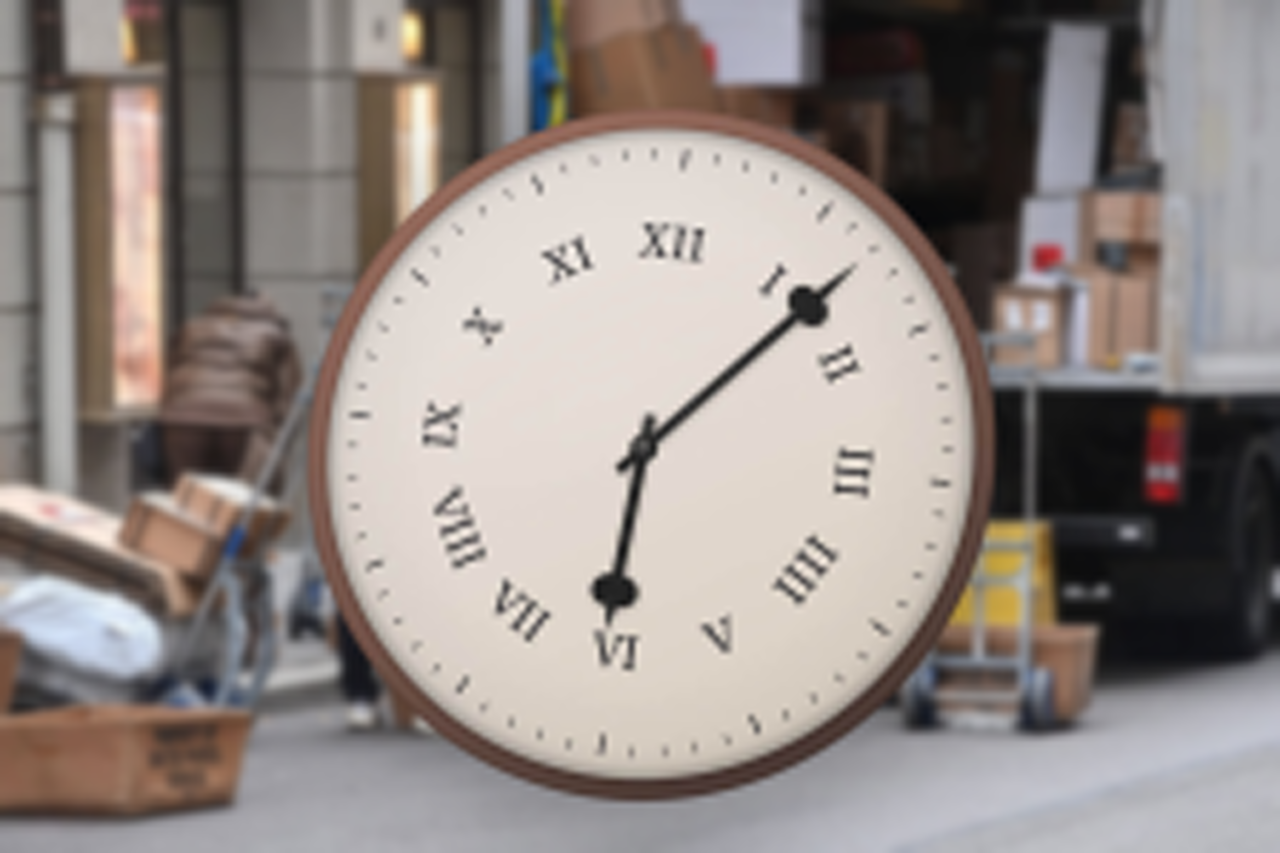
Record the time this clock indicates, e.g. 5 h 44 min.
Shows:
6 h 07 min
